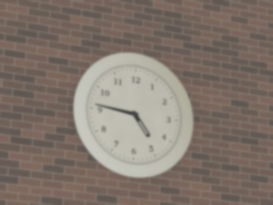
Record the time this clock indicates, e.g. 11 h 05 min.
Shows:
4 h 46 min
